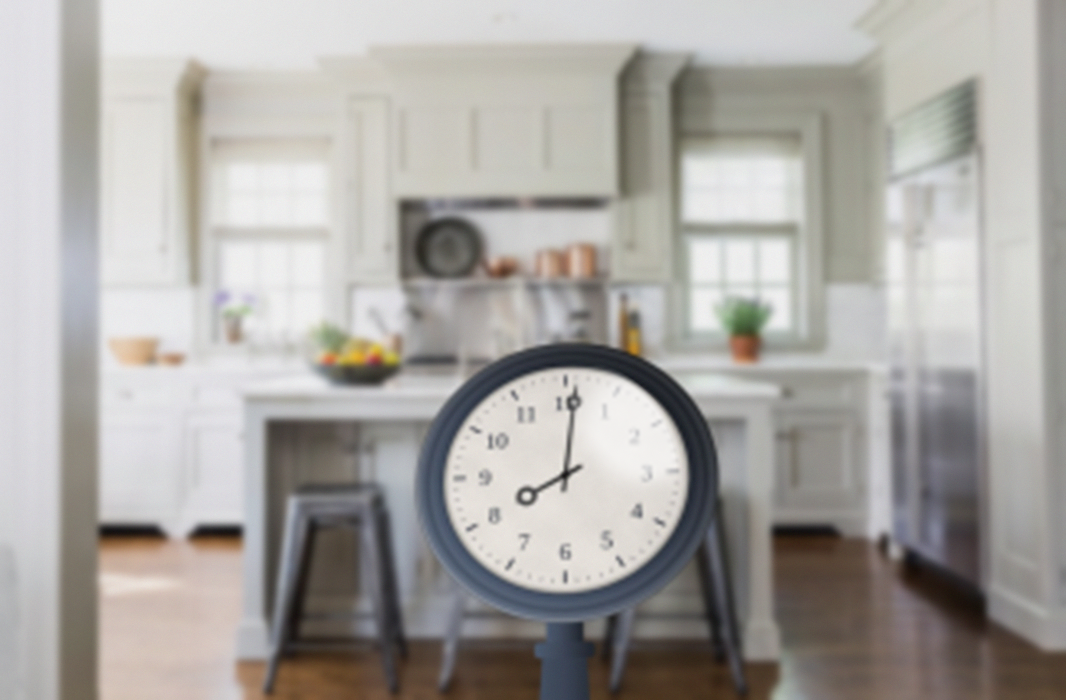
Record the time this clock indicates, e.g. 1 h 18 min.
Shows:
8 h 01 min
